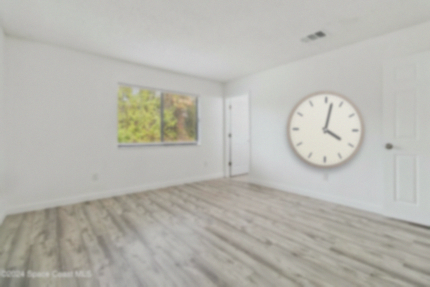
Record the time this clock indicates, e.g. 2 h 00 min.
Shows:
4 h 02 min
